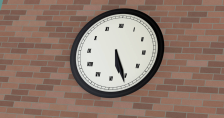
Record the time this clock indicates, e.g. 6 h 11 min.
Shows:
5 h 26 min
